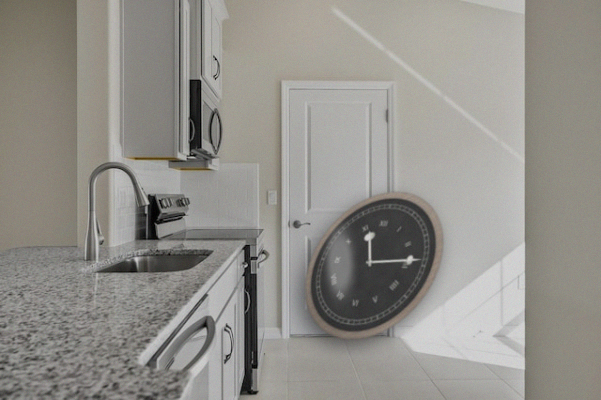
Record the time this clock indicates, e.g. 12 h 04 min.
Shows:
11 h 14 min
